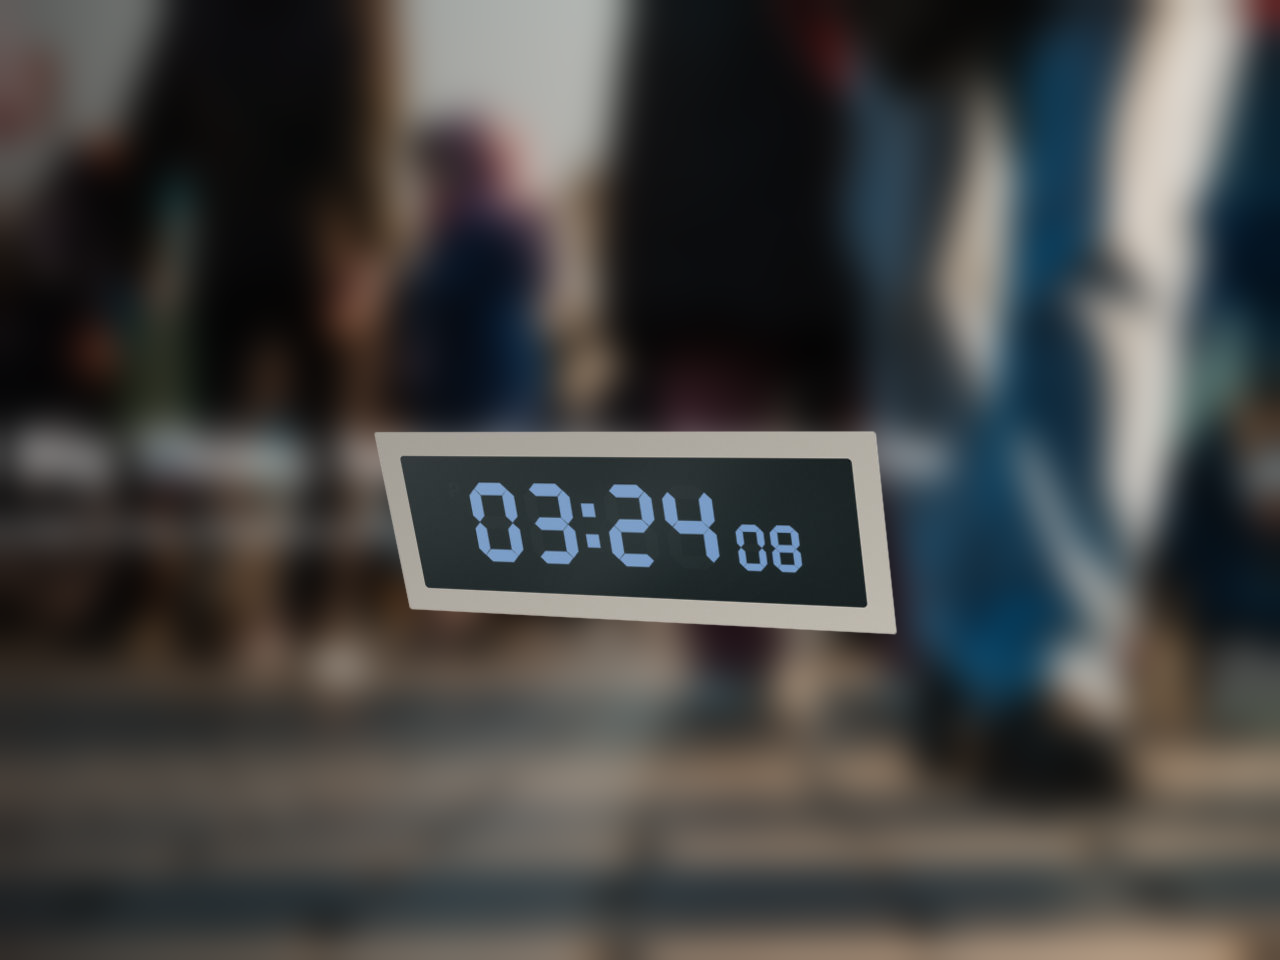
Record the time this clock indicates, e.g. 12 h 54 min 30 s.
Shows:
3 h 24 min 08 s
